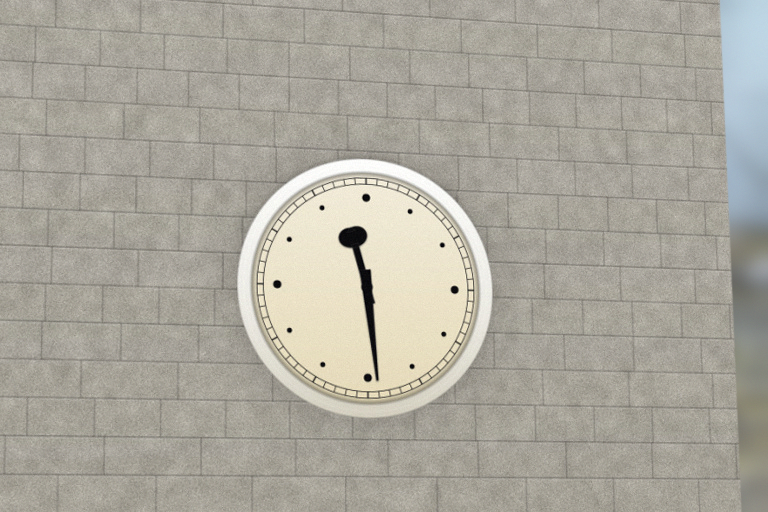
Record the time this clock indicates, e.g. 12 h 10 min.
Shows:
11 h 29 min
